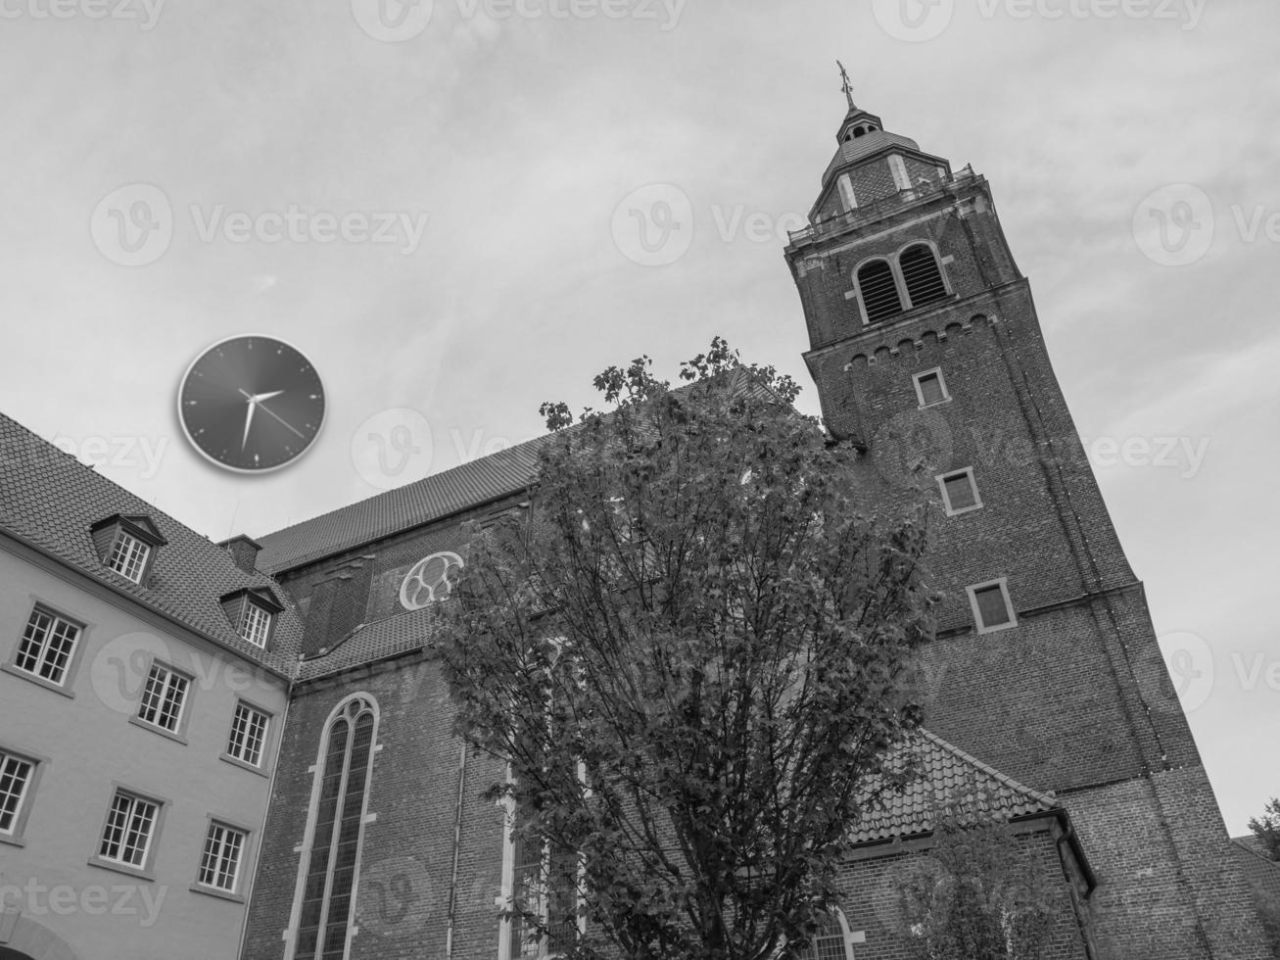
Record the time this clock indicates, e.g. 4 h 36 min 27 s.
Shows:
2 h 32 min 22 s
